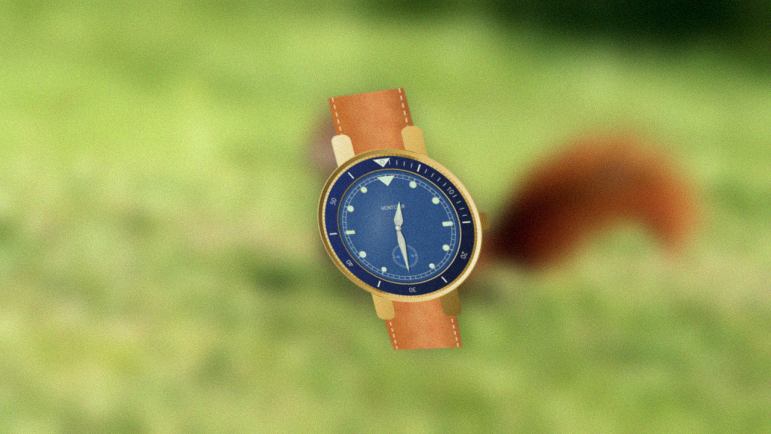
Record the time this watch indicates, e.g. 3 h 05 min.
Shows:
12 h 30 min
